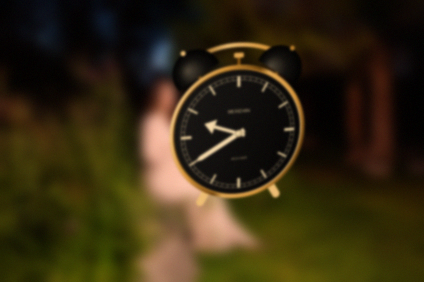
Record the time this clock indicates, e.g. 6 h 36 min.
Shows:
9 h 40 min
